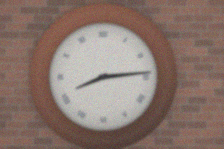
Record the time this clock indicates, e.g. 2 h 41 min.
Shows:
8 h 14 min
